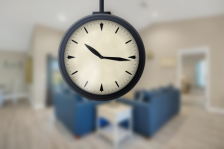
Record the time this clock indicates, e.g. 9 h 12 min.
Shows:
10 h 16 min
